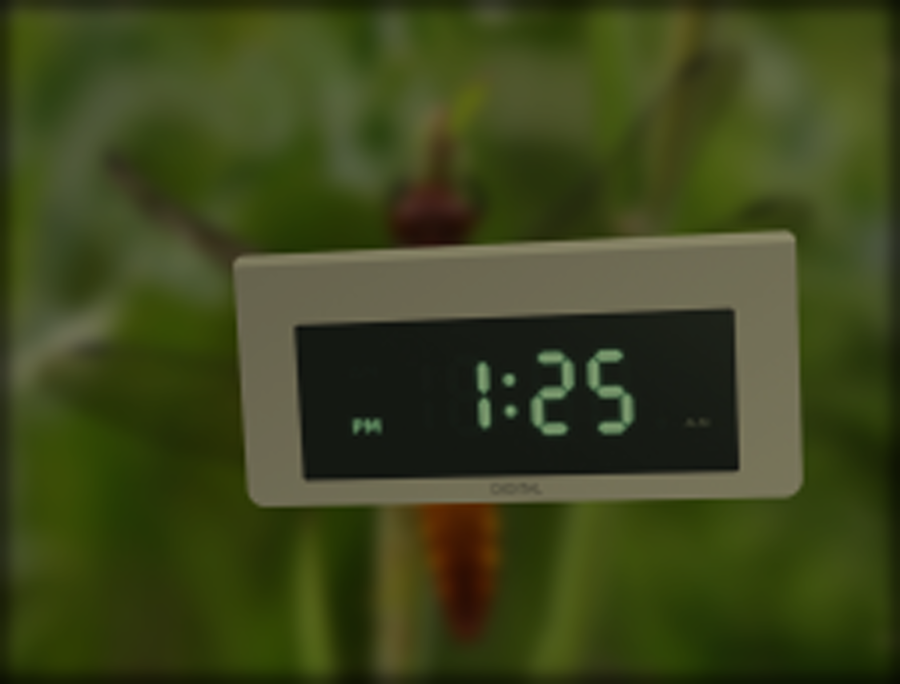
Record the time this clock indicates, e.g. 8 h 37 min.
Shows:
1 h 25 min
